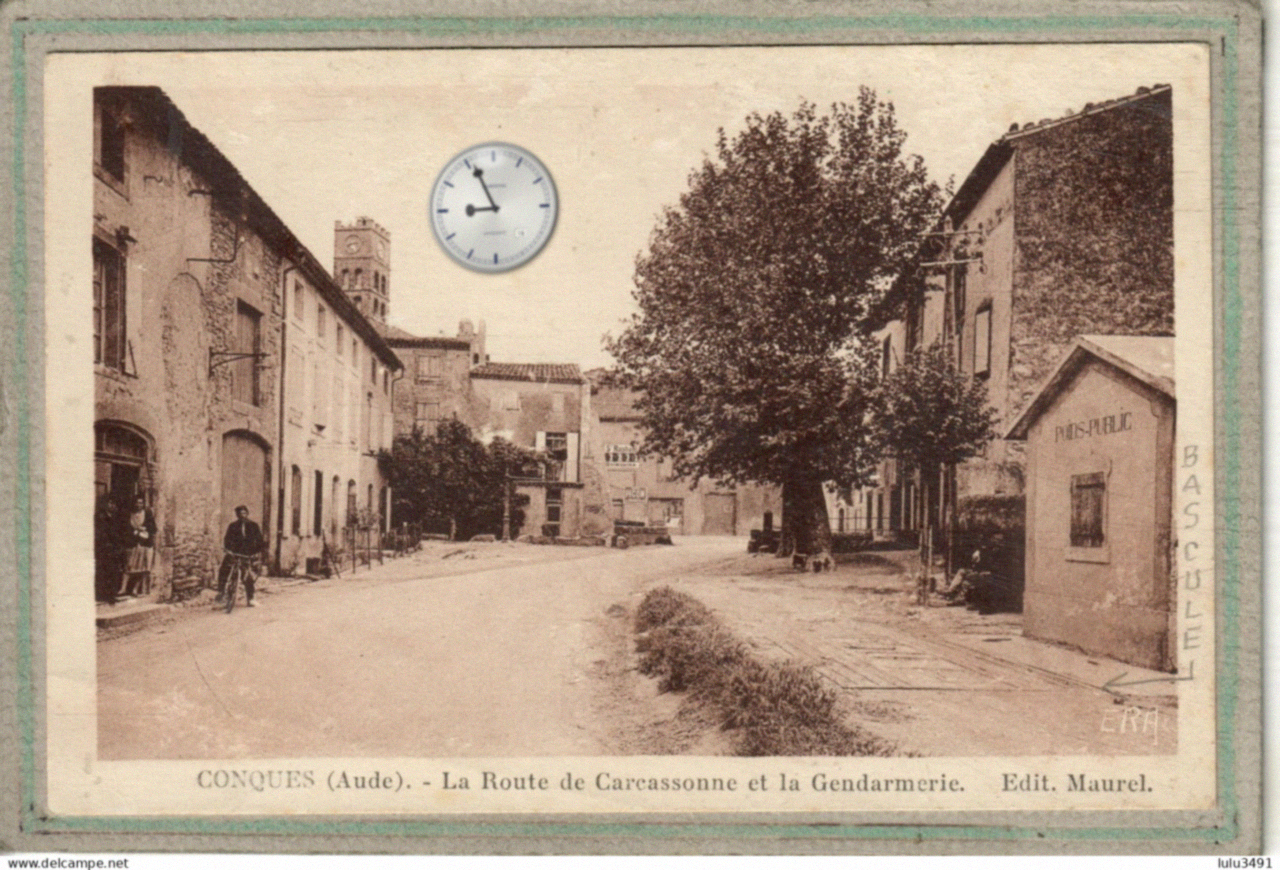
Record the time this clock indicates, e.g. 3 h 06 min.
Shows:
8 h 56 min
